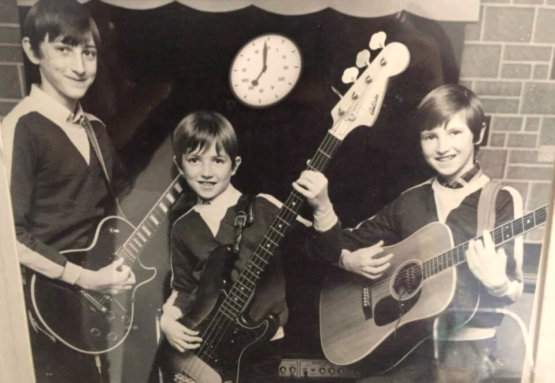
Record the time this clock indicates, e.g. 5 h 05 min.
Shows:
6 h 59 min
